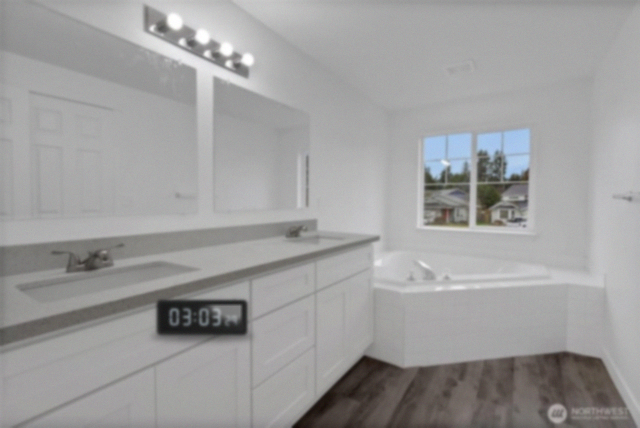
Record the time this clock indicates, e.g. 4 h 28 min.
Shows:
3 h 03 min
